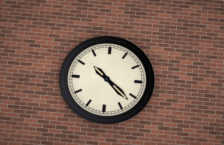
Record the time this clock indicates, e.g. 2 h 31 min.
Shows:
10 h 22 min
